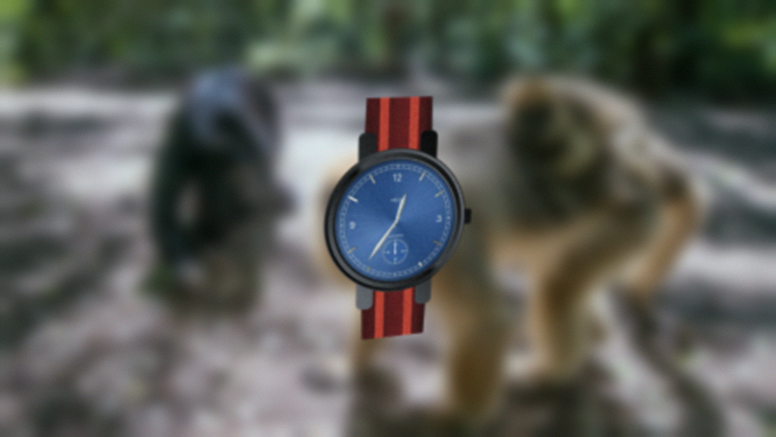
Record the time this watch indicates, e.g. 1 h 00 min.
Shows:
12 h 36 min
